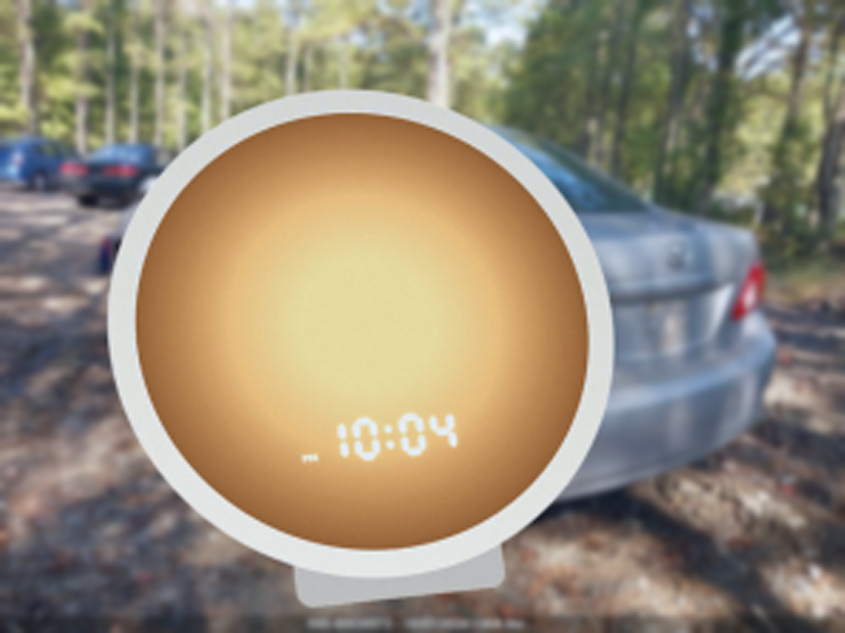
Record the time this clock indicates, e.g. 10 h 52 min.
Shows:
10 h 04 min
